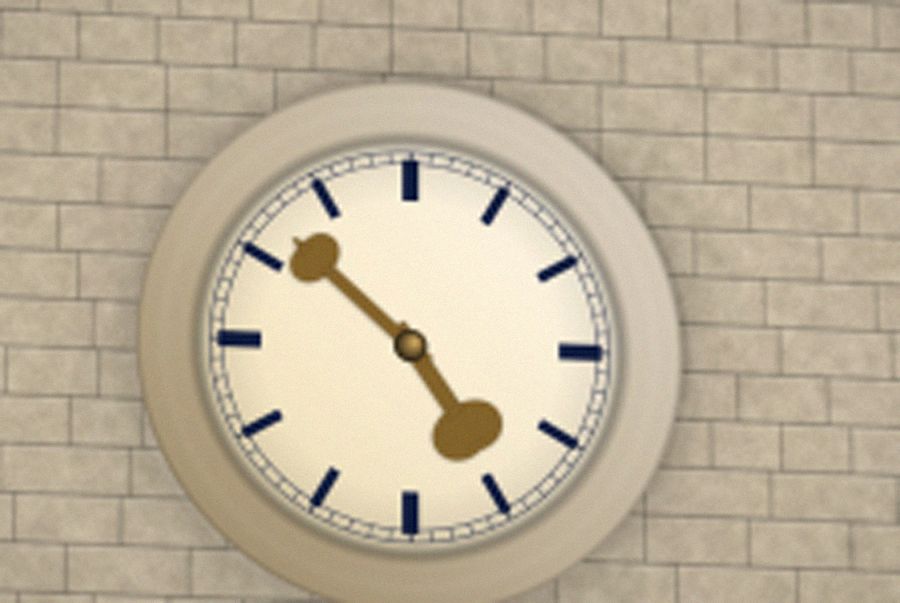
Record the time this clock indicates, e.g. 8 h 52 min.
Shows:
4 h 52 min
